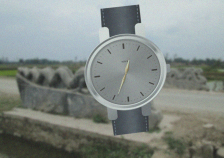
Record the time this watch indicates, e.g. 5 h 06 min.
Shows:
12 h 34 min
